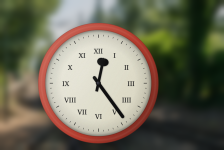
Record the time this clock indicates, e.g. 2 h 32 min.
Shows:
12 h 24 min
